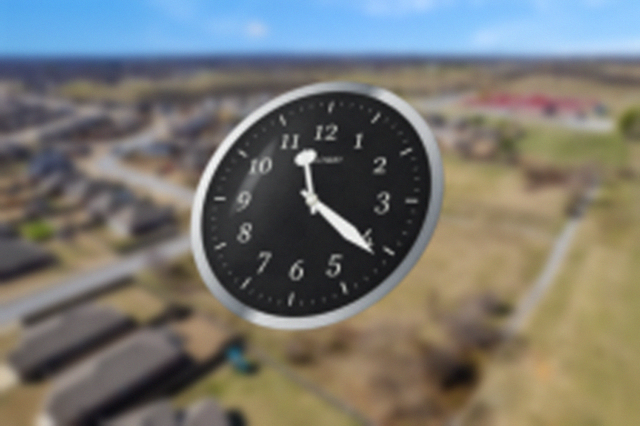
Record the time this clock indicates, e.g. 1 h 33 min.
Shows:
11 h 21 min
